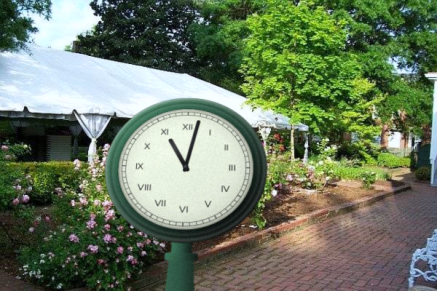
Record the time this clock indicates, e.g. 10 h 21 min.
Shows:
11 h 02 min
